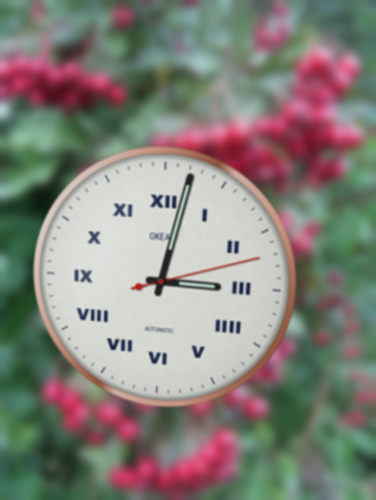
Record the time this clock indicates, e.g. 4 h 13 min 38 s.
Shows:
3 h 02 min 12 s
